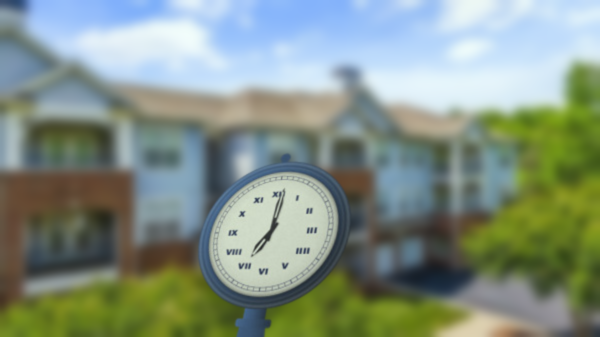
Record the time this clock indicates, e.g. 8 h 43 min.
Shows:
7 h 01 min
